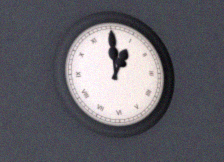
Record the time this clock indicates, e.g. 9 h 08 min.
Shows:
1 h 00 min
